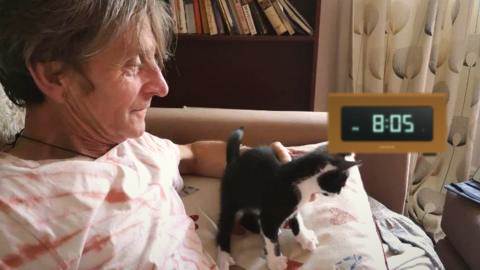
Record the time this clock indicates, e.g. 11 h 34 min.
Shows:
8 h 05 min
